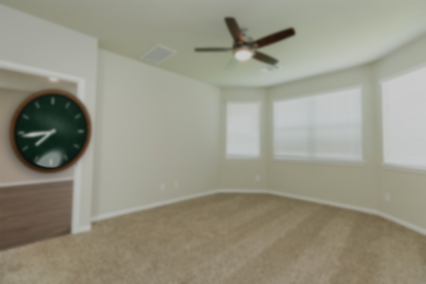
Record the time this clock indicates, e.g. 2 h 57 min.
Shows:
7 h 44 min
